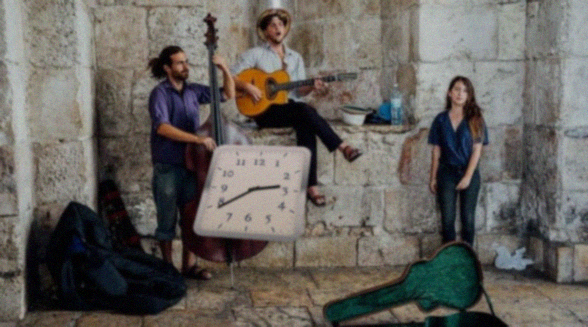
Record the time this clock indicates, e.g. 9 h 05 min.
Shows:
2 h 39 min
